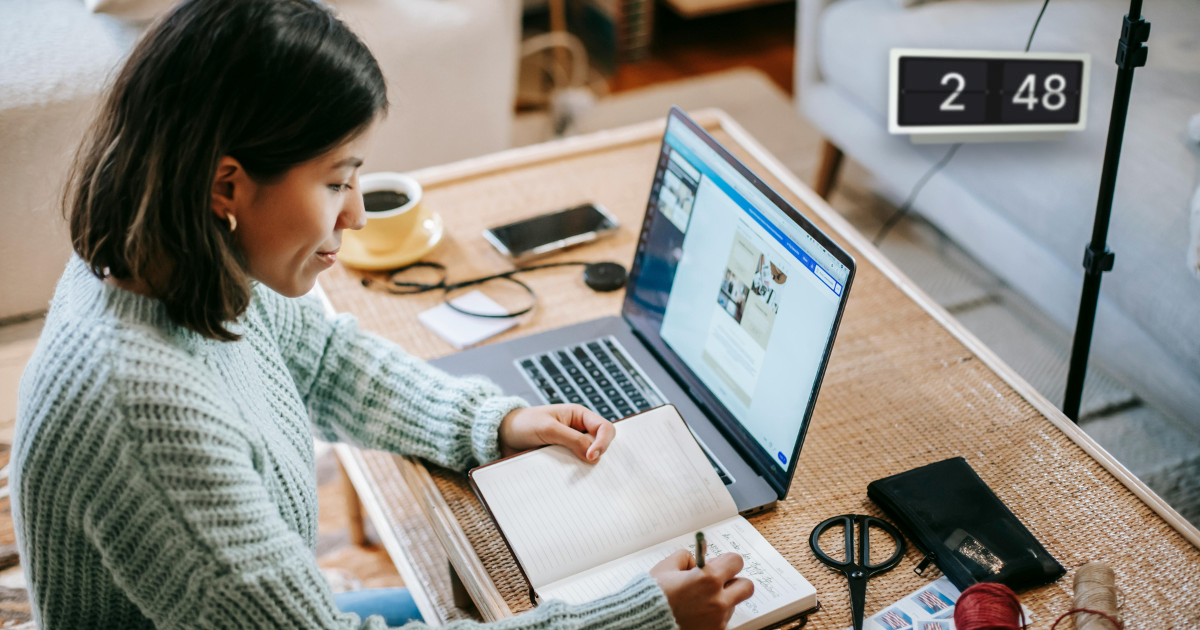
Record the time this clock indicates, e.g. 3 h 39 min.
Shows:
2 h 48 min
